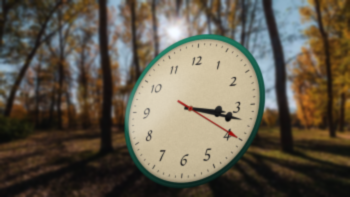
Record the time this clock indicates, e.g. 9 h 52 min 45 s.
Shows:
3 h 17 min 20 s
